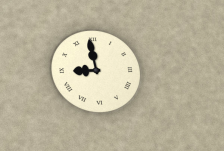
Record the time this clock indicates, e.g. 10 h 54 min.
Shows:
8 h 59 min
